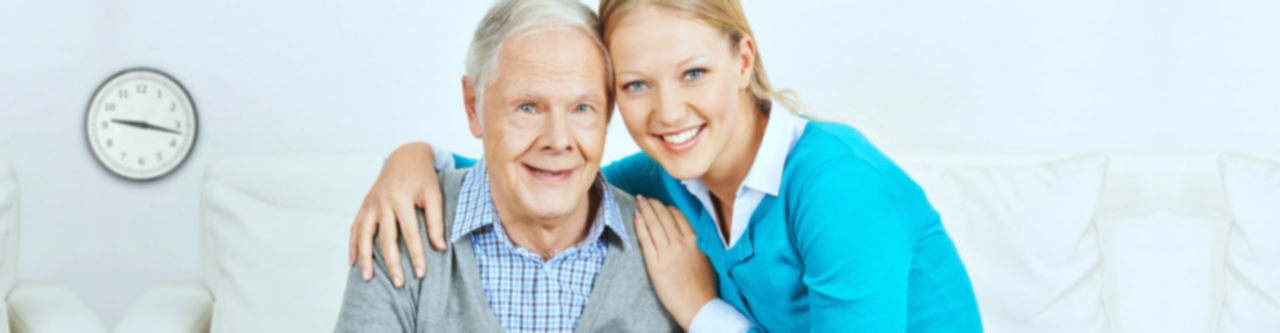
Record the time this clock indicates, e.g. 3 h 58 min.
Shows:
9 h 17 min
